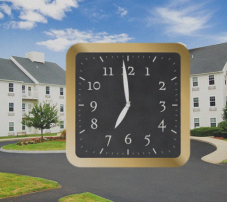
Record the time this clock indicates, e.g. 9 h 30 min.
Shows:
6 h 59 min
